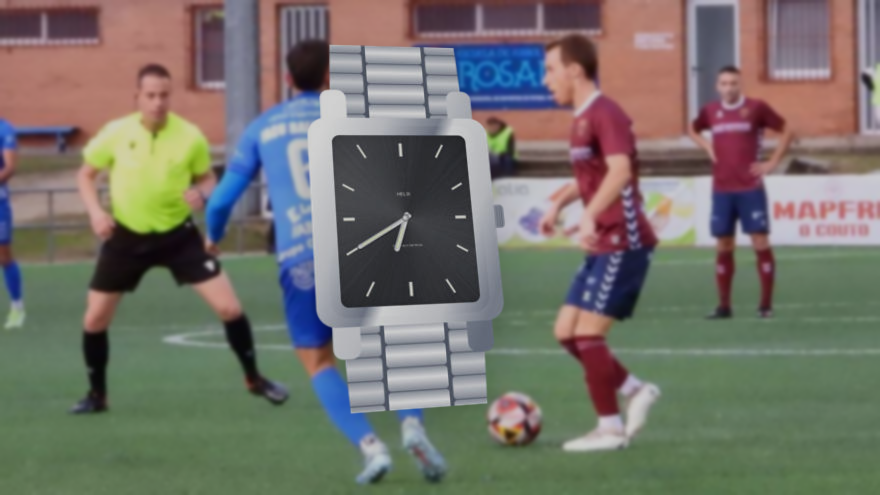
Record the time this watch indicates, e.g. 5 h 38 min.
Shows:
6 h 40 min
